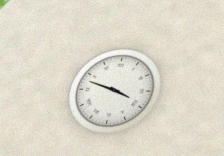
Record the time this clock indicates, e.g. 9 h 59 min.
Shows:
3 h 48 min
